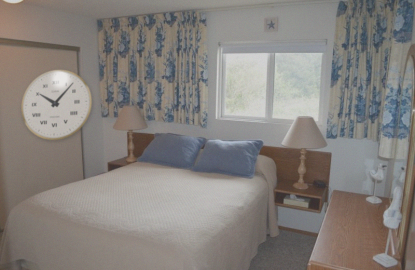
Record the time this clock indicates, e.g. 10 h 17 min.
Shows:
10 h 07 min
